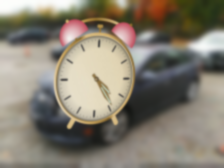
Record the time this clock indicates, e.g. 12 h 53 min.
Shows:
4 h 24 min
